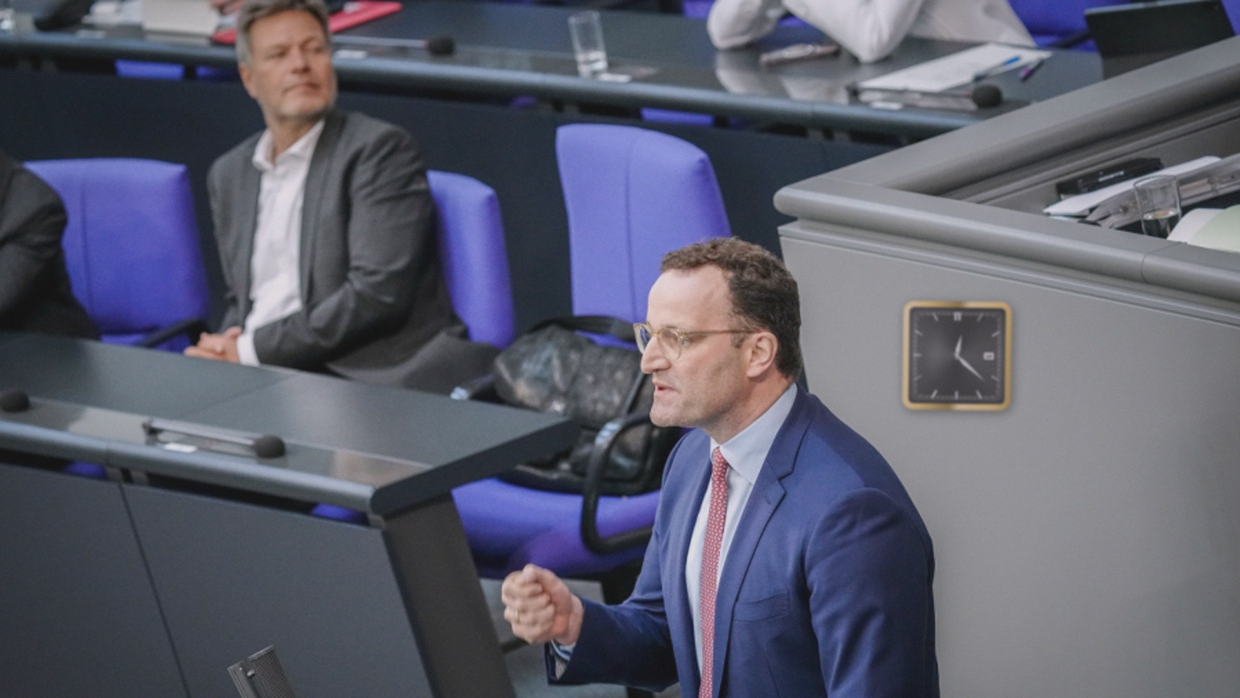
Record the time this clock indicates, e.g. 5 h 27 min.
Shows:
12 h 22 min
